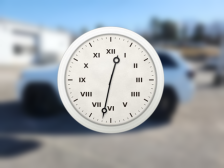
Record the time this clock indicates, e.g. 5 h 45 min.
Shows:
12 h 32 min
